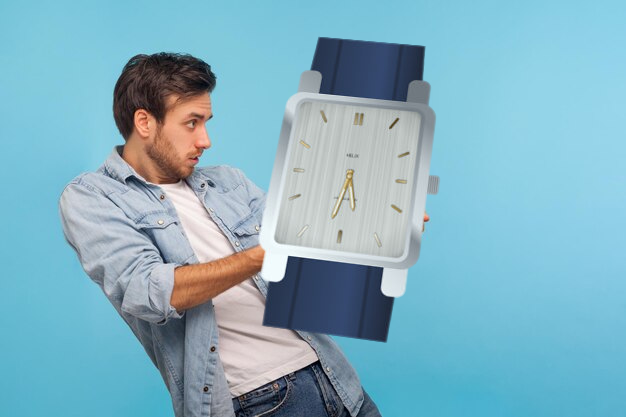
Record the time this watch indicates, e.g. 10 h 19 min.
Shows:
5 h 32 min
